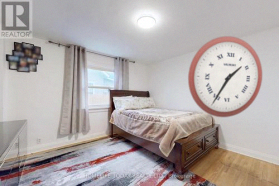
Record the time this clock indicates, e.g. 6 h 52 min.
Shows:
1 h 35 min
